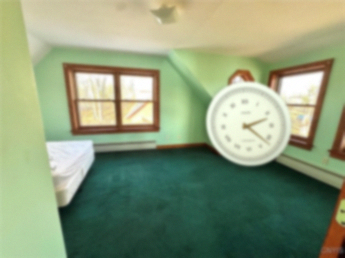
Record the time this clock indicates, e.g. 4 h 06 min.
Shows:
2 h 22 min
